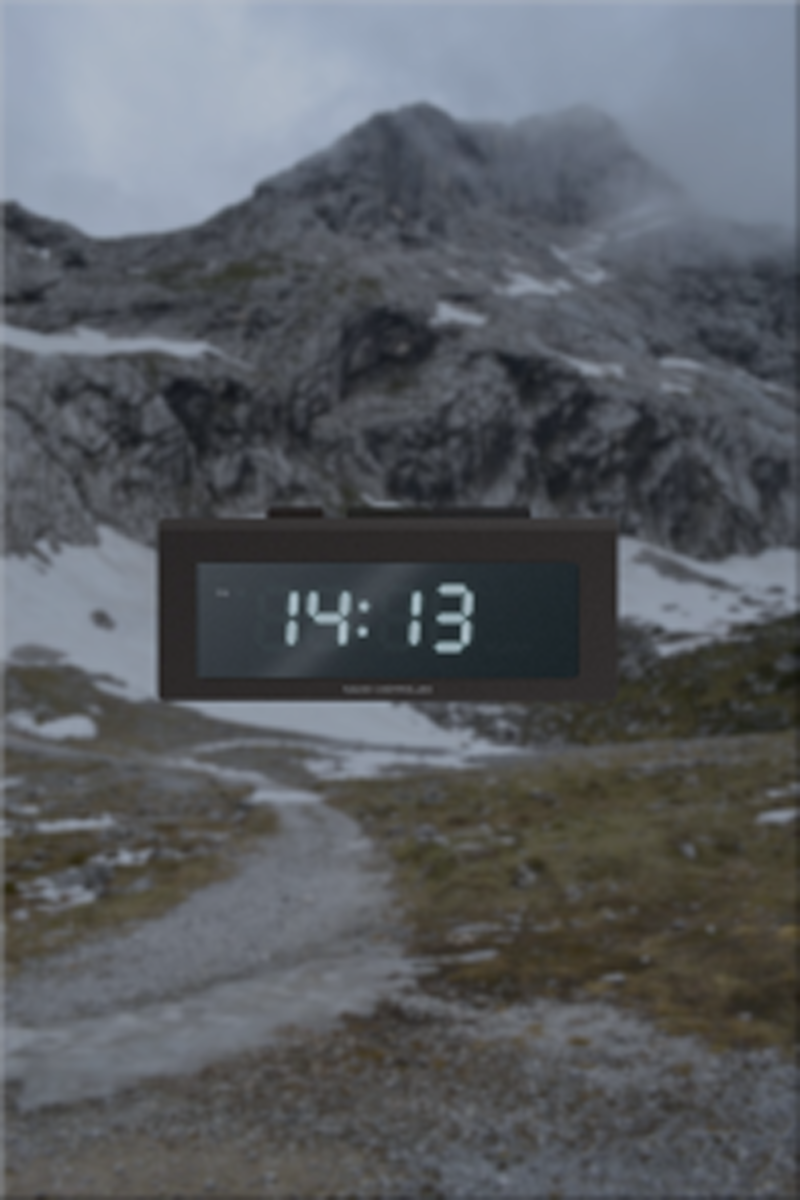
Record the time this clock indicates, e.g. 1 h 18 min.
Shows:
14 h 13 min
